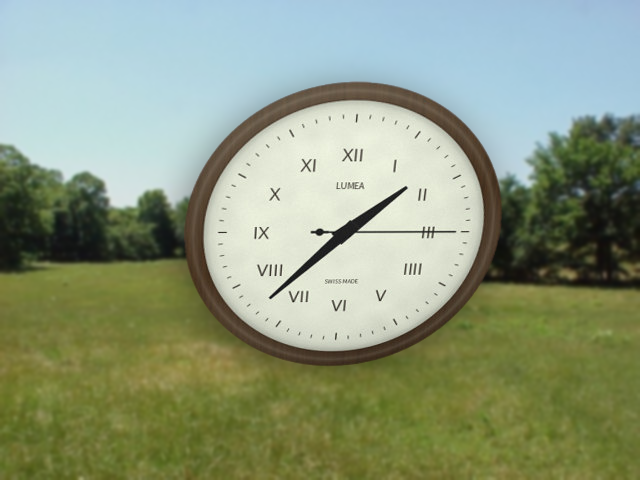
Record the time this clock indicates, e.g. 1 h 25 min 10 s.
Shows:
1 h 37 min 15 s
